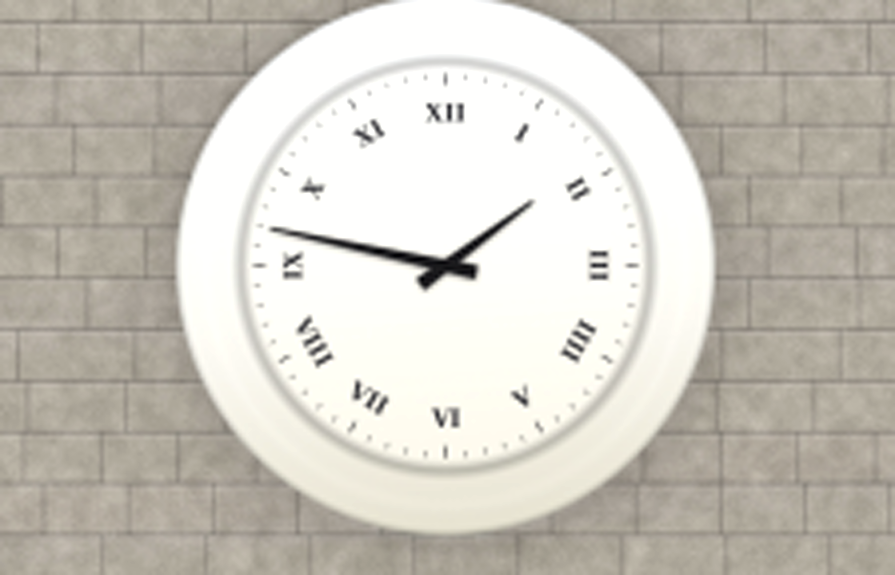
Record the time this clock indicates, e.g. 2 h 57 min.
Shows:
1 h 47 min
